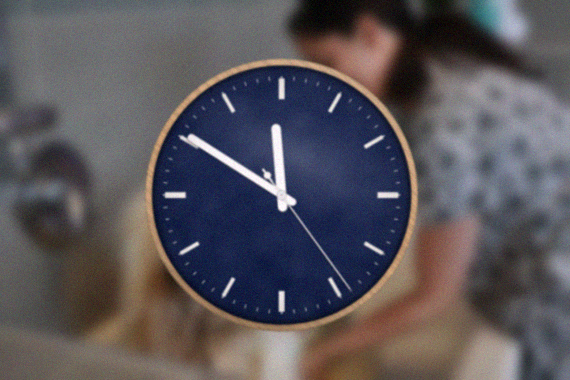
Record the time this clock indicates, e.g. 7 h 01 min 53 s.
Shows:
11 h 50 min 24 s
